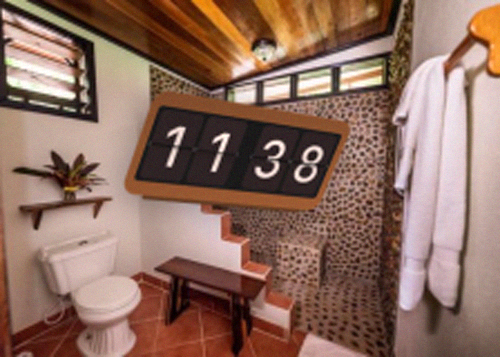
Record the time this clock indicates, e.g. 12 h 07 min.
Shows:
11 h 38 min
